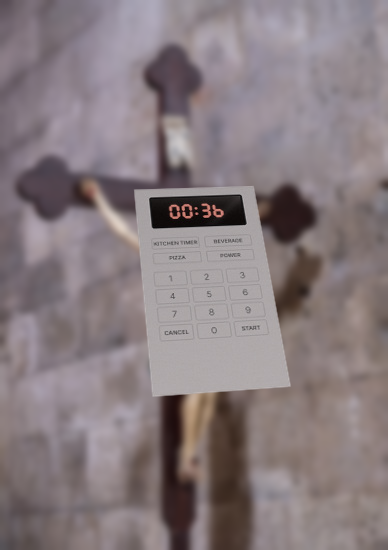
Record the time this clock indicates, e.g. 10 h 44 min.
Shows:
0 h 36 min
